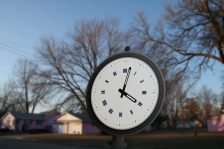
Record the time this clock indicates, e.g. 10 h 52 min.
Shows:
4 h 02 min
